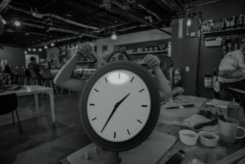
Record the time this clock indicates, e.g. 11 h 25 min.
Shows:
1 h 35 min
